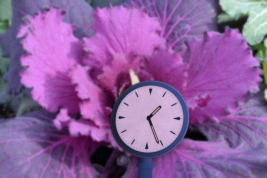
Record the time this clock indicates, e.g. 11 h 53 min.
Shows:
1 h 26 min
